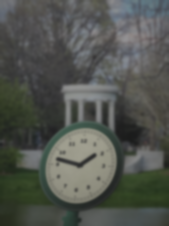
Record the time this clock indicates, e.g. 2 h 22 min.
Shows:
1 h 47 min
